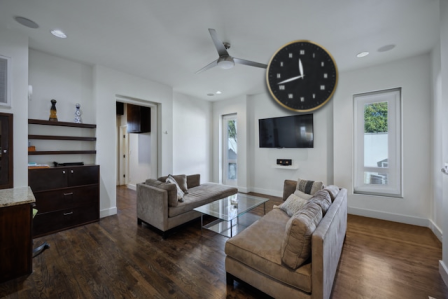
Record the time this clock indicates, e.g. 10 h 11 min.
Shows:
11 h 42 min
